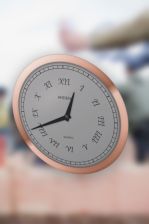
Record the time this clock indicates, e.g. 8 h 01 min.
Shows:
12 h 41 min
